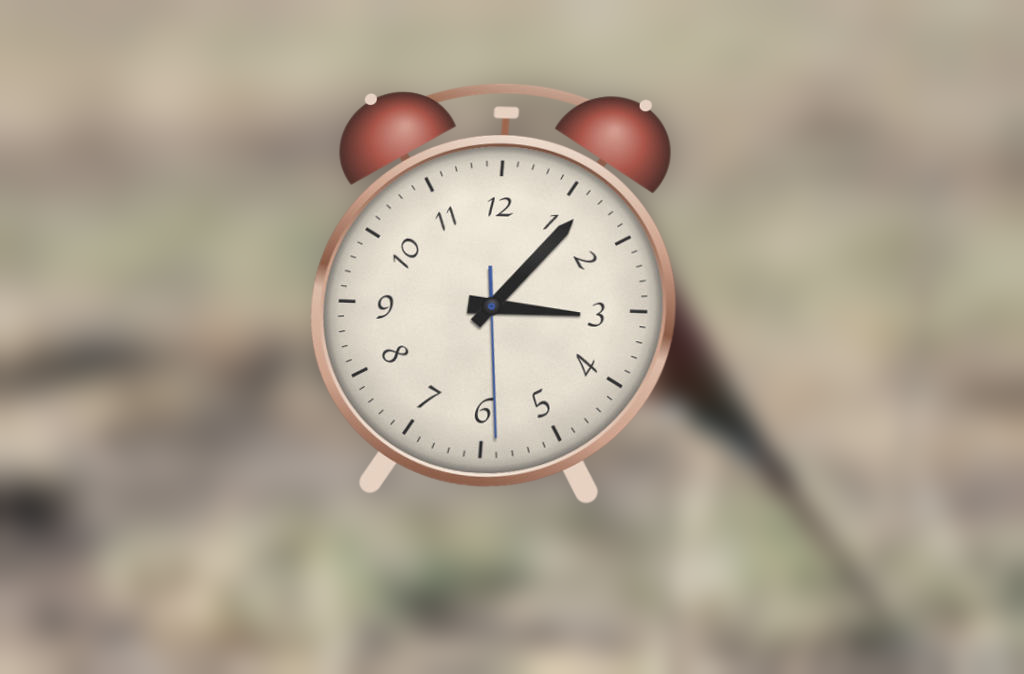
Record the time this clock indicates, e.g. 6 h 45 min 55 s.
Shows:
3 h 06 min 29 s
